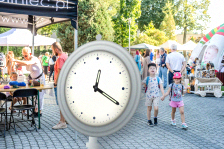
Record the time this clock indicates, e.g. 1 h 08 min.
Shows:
12 h 20 min
